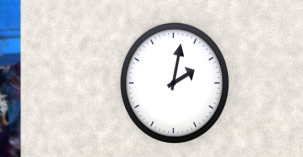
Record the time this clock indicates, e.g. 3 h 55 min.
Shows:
2 h 02 min
